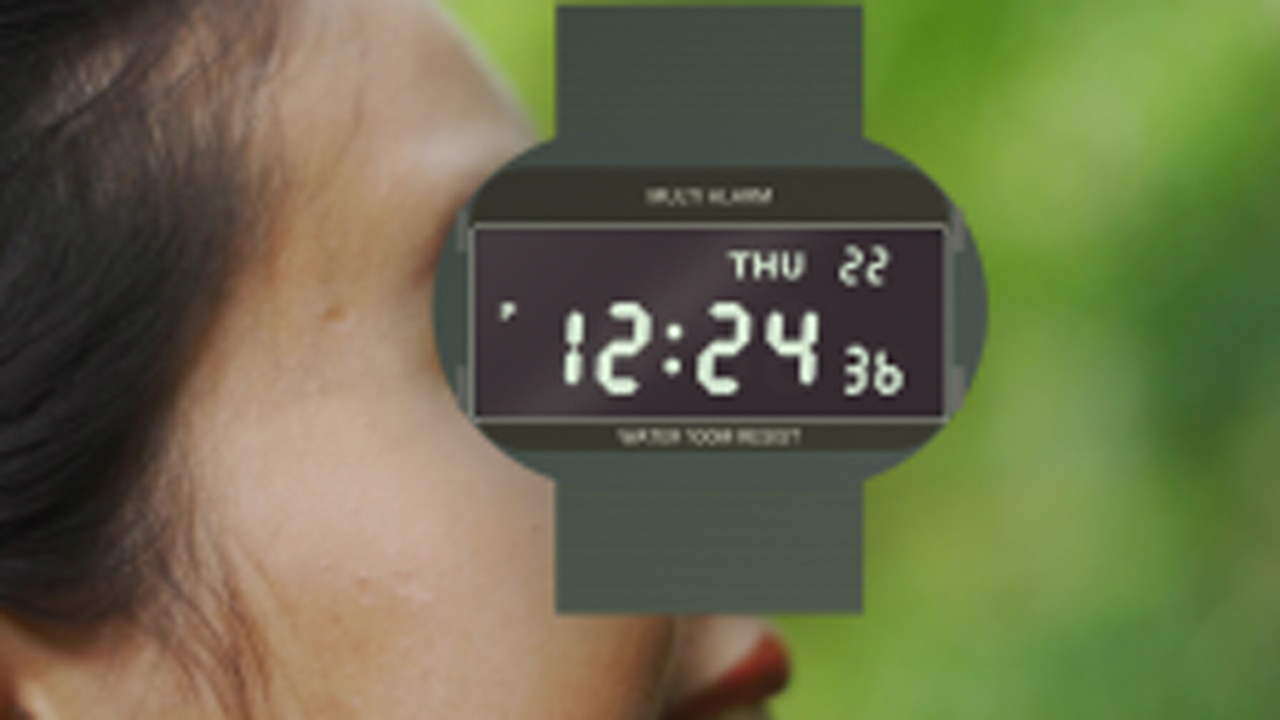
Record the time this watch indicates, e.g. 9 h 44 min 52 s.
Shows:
12 h 24 min 36 s
